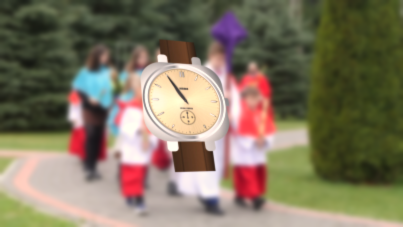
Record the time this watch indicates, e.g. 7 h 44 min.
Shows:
10 h 55 min
